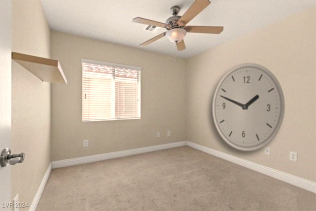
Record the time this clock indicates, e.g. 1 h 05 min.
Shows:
1 h 48 min
